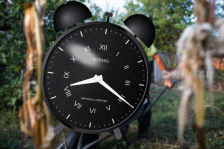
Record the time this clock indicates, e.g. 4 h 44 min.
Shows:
8 h 20 min
